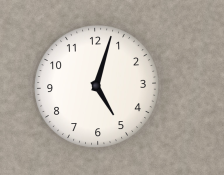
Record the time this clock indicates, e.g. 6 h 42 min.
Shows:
5 h 03 min
